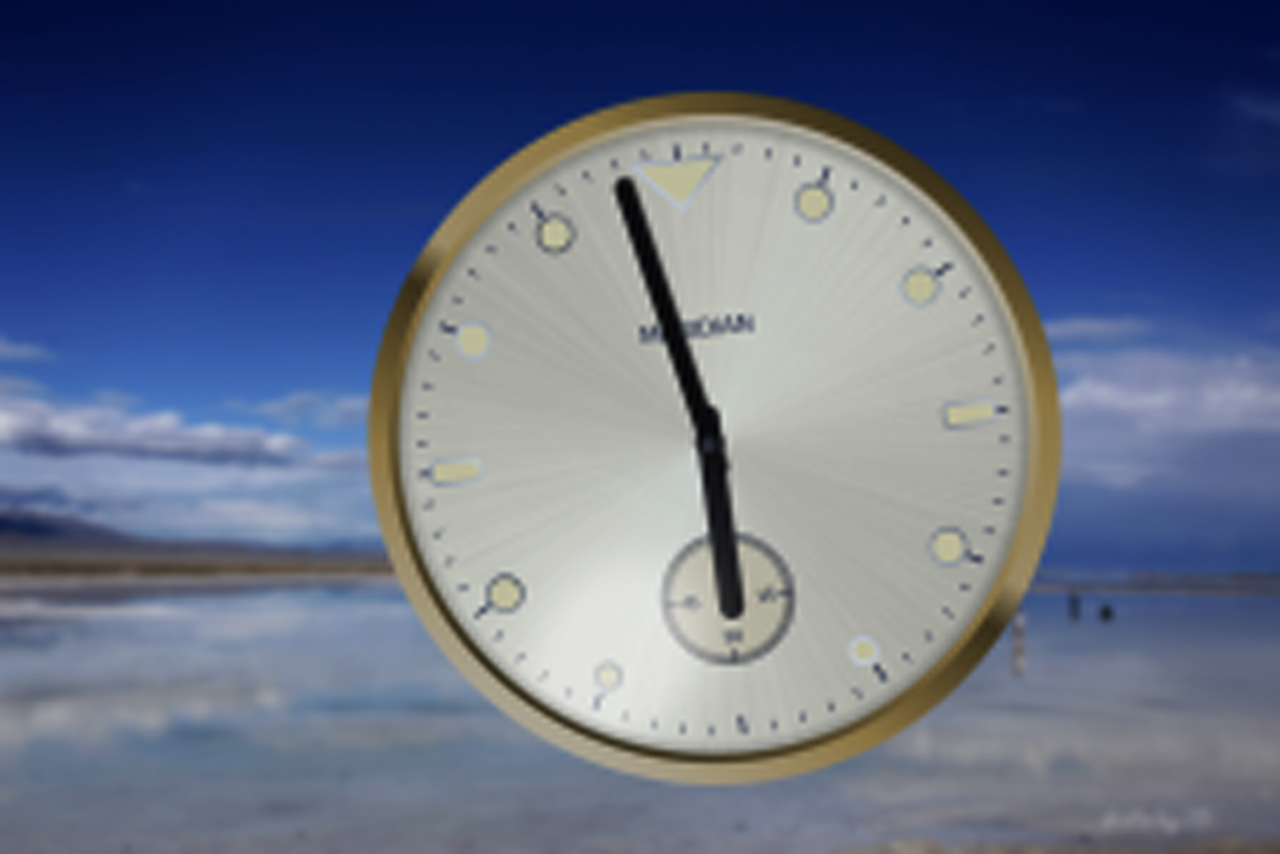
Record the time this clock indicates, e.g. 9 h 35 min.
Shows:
5 h 58 min
